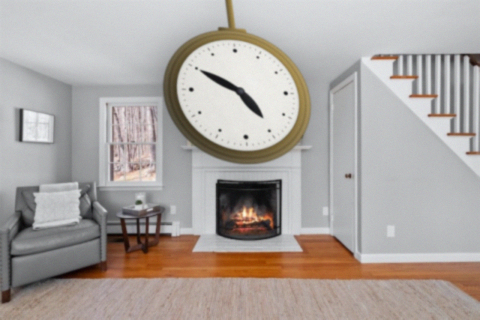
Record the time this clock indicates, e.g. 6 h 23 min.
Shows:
4 h 50 min
